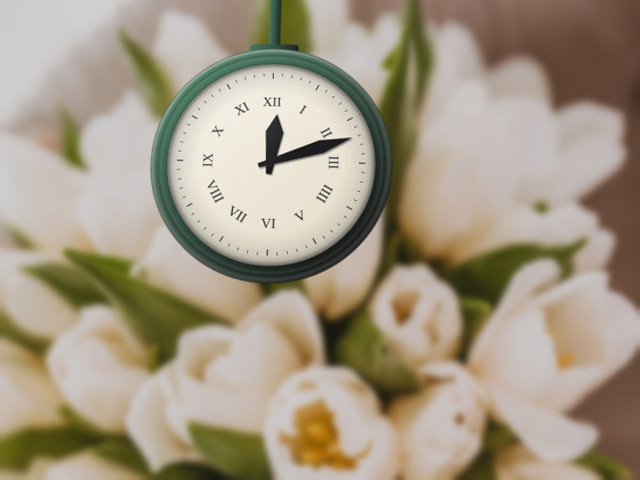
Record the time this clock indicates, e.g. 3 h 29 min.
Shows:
12 h 12 min
